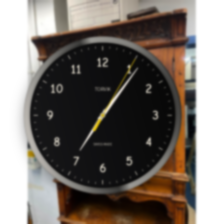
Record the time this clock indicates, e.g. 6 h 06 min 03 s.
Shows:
7 h 06 min 05 s
